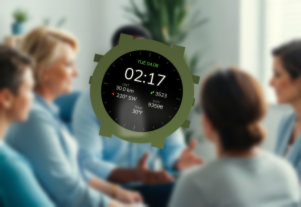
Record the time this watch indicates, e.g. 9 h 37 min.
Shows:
2 h 17 min
